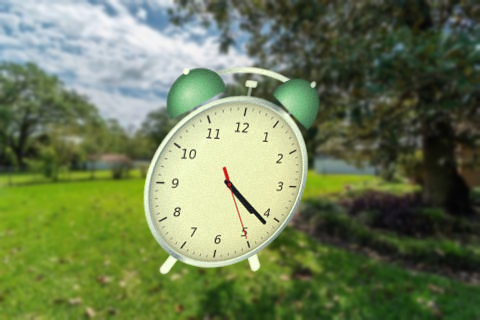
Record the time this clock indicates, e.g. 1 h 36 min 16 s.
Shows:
4 h 21 min 25 s
